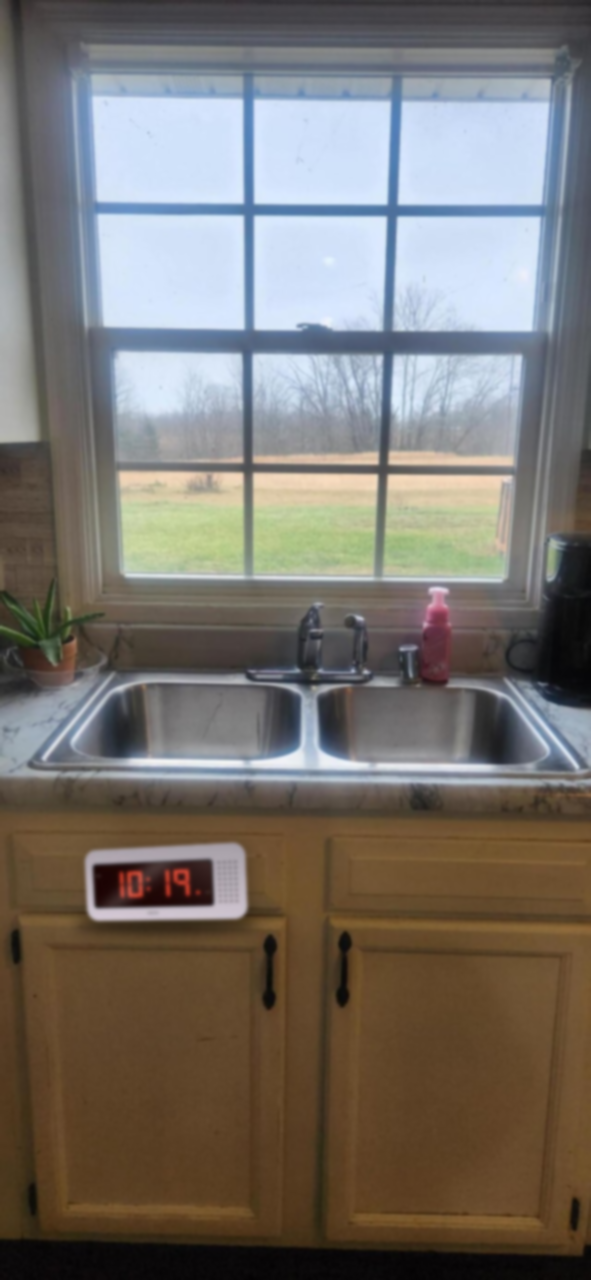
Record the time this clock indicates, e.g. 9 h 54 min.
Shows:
10 h 19 min
